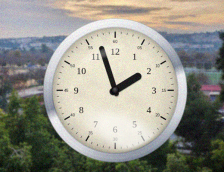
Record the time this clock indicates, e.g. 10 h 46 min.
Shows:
1 h 57 min
